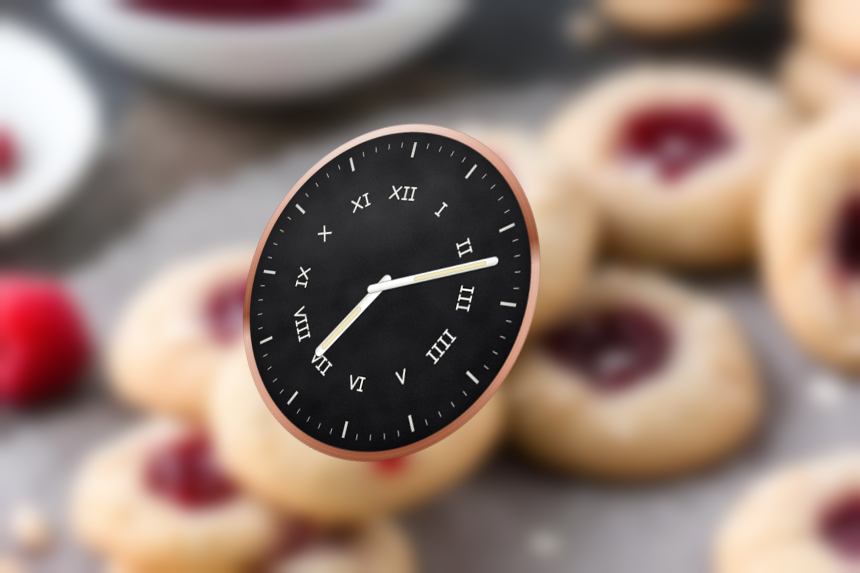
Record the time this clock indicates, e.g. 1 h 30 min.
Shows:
7 h 12 min
